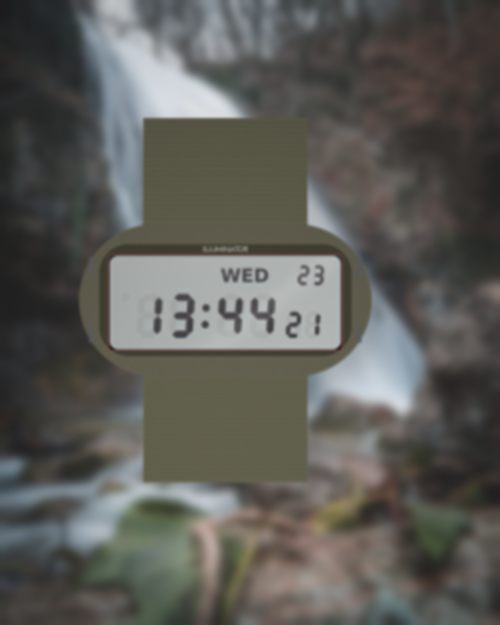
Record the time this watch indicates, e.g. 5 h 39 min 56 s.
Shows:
13 h 44 min 21 s
